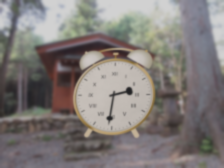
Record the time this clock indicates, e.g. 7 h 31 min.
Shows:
2 h 31 min
